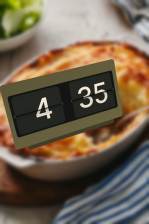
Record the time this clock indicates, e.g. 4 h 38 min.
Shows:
4 h 35 min
